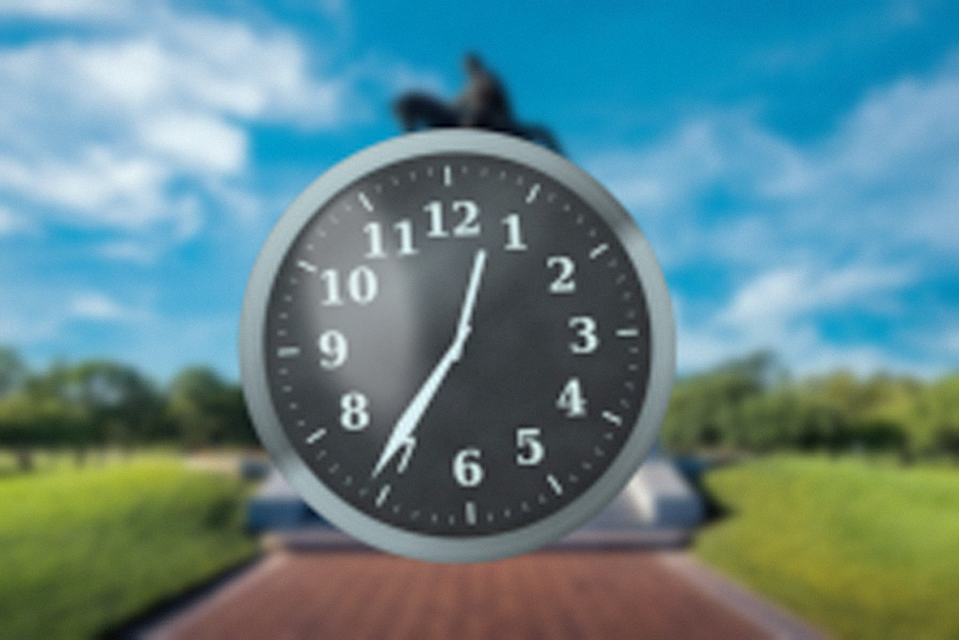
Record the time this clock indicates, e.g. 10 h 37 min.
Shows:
12 h 36 min
